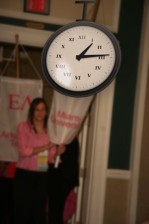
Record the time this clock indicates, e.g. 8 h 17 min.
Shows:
1 h 14 min
